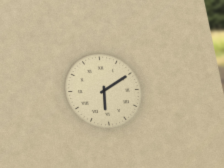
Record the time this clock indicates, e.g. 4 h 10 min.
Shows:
6 h 10 min
